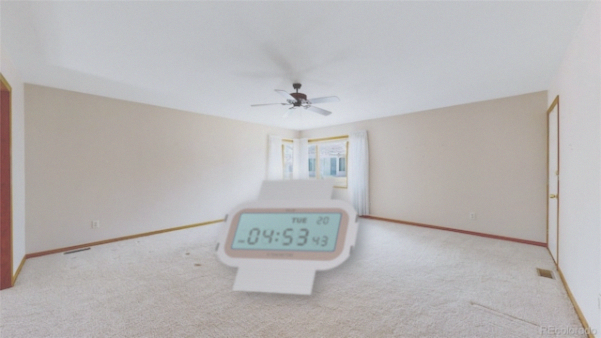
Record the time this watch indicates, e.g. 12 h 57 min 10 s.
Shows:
4 h 53 min 43 s
